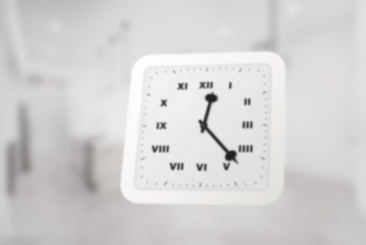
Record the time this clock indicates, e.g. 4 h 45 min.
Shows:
12 h 23 min
